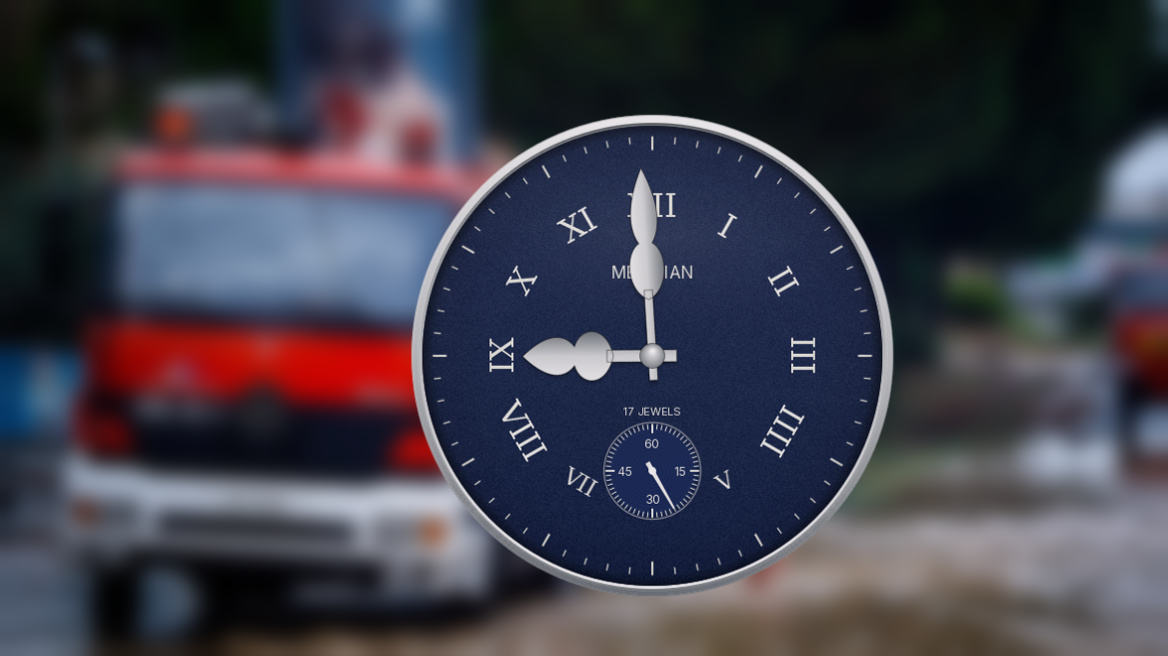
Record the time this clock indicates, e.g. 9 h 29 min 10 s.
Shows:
8 h 59 min 25 s
